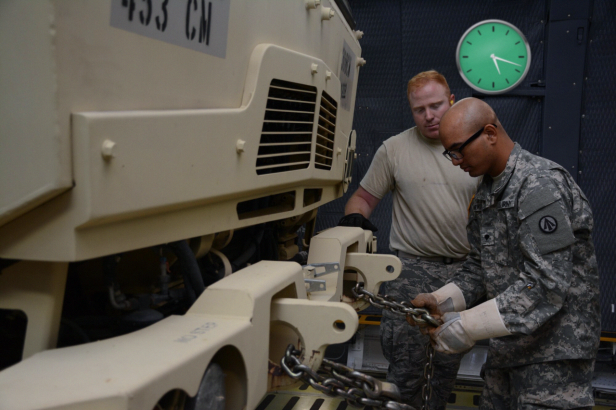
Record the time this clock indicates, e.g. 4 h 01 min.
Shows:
5 h 18 min
